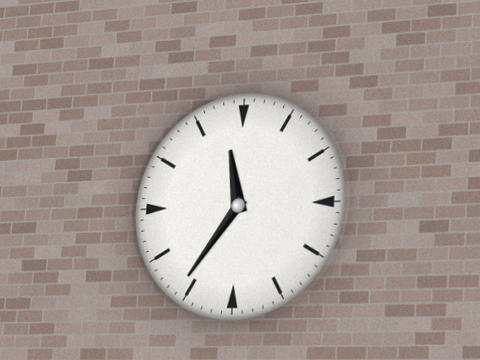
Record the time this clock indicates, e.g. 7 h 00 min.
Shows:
11 h 36 min
